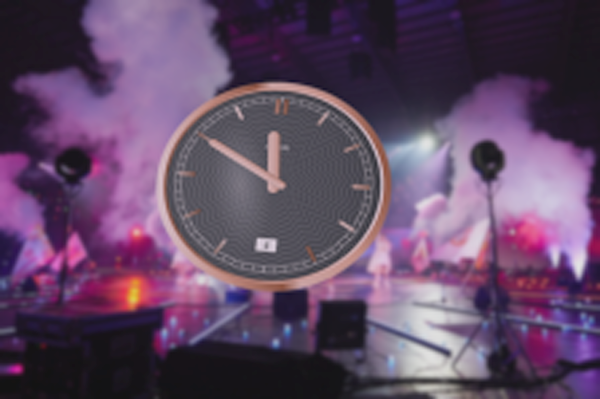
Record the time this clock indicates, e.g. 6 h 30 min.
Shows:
11 h 50 min
